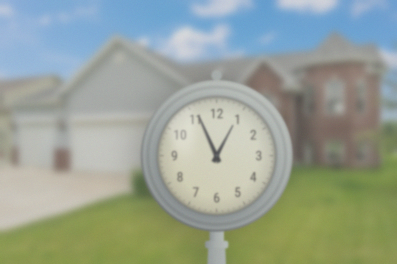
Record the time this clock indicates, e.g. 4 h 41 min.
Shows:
12 h 56 min
